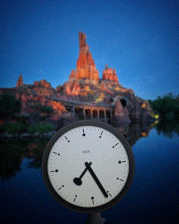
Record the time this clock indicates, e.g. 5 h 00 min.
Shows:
7 h 26 min
